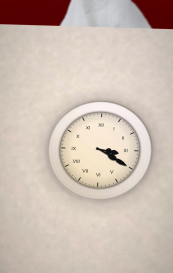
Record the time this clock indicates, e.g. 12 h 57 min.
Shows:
3 h 20 min
